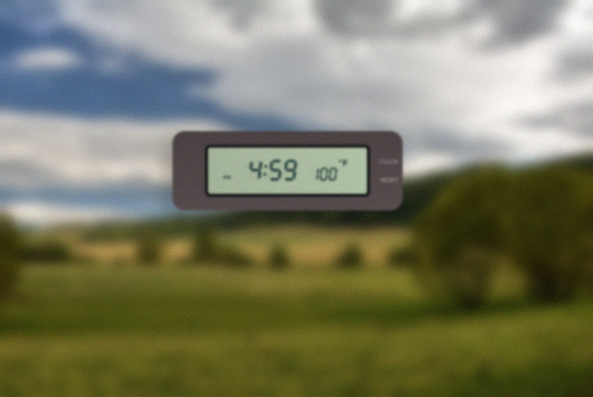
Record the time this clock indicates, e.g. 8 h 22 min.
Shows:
4 h 59 min
